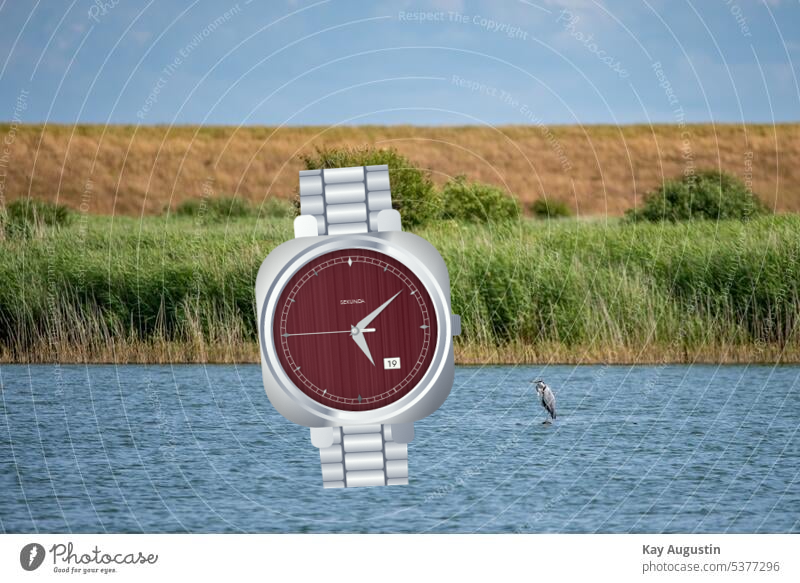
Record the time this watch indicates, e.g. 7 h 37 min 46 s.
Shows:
5 h 08 min 45 s
